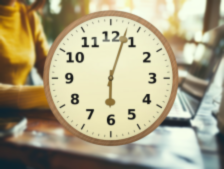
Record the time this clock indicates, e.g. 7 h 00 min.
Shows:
6 h 03 min
